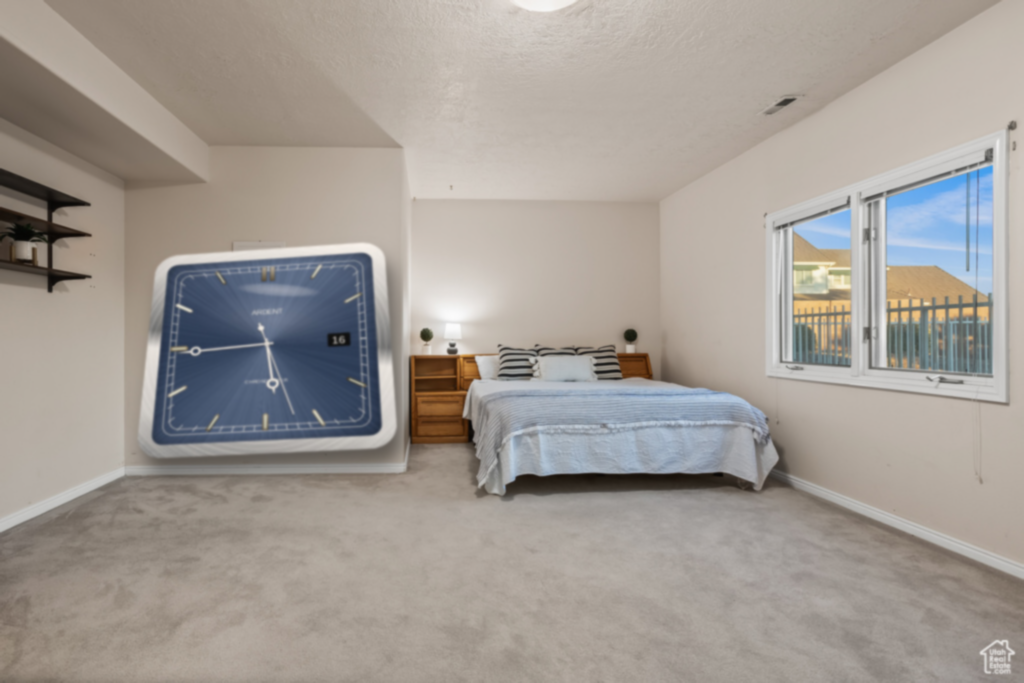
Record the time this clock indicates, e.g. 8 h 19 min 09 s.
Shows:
5 h 44 min 27 s
